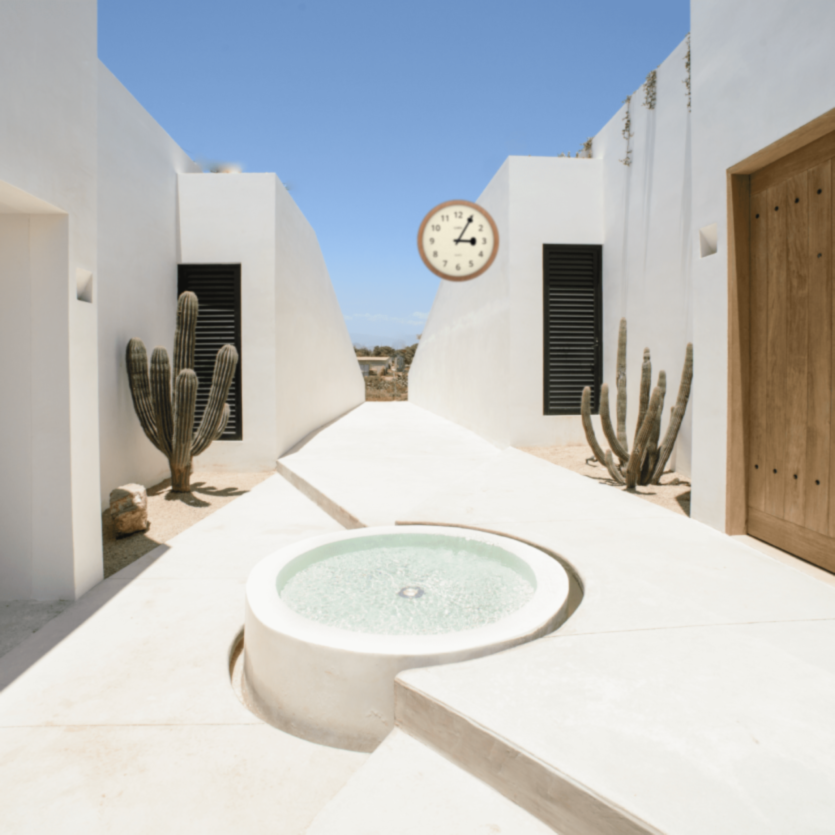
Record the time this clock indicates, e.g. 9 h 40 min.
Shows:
3 h 05 min
